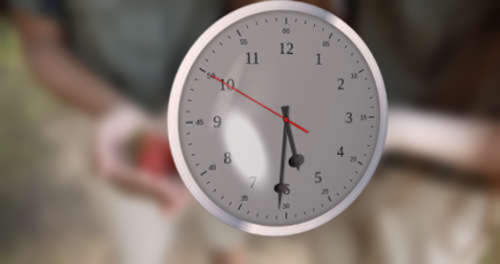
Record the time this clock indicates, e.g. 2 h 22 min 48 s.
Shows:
5 h 30 min 50 s
